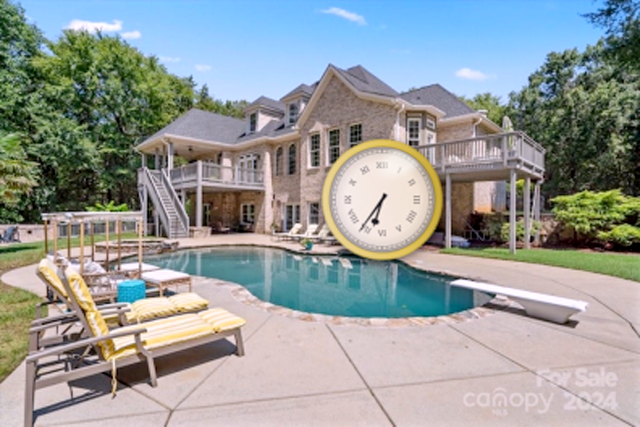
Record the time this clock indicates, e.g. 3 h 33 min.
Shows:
6 h 36 min
